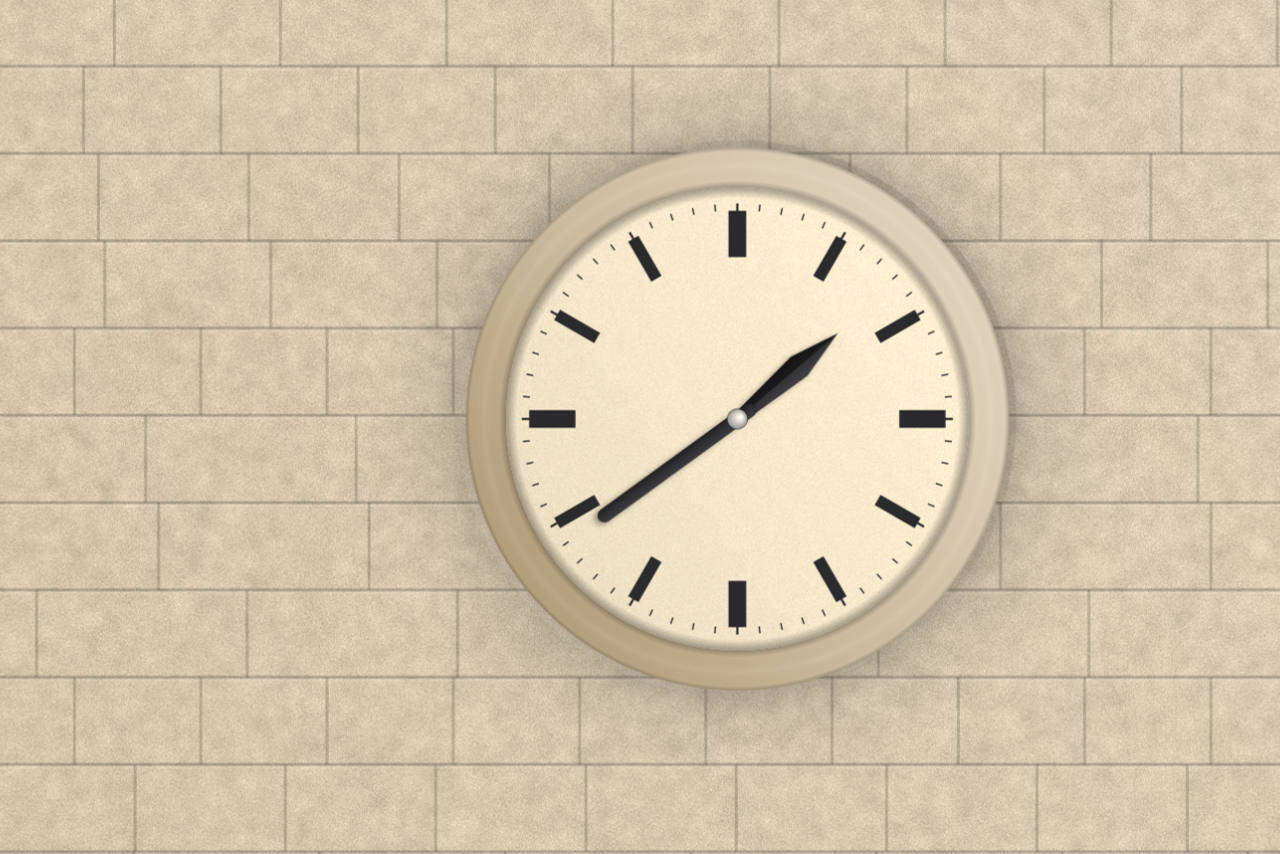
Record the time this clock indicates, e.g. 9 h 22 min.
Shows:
1 h 39 min
